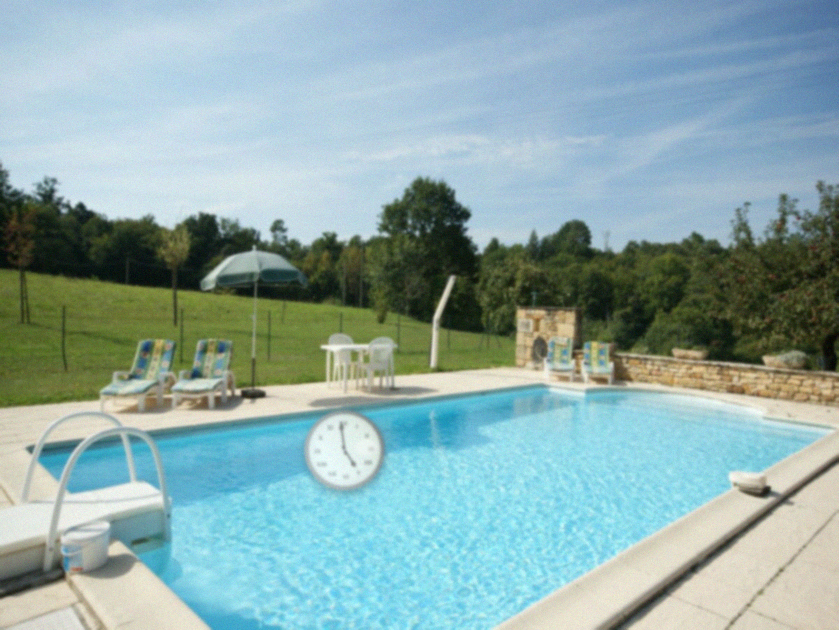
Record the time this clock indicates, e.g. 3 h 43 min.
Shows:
4 h 59 min
